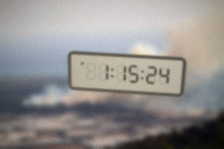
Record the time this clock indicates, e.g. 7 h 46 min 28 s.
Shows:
1 h 15 min 24 s
